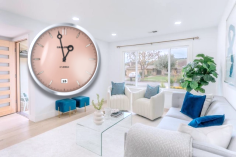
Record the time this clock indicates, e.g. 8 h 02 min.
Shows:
12 h 58 min
